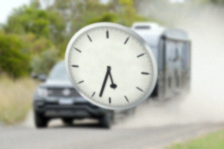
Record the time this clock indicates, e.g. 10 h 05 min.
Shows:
5 h 33 min
